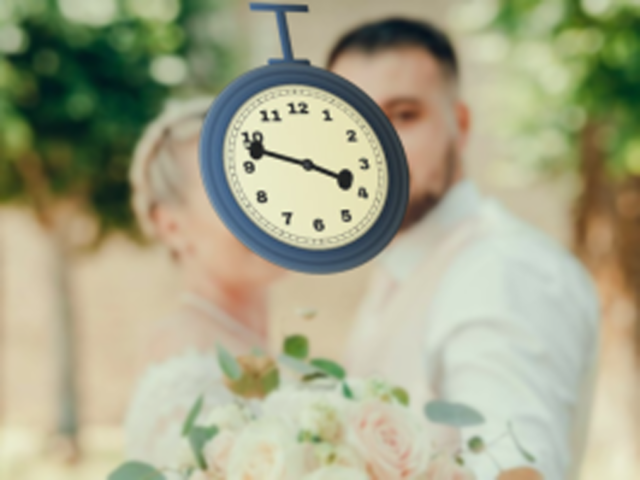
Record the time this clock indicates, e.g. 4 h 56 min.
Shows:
3 h 48 min
